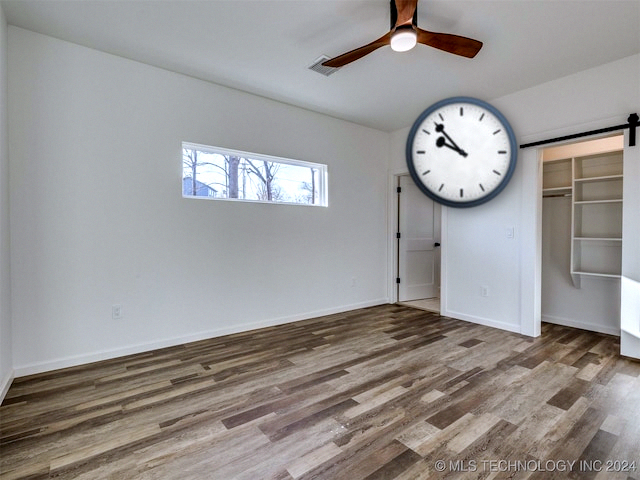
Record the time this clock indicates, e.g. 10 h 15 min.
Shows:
9 h 53 min
